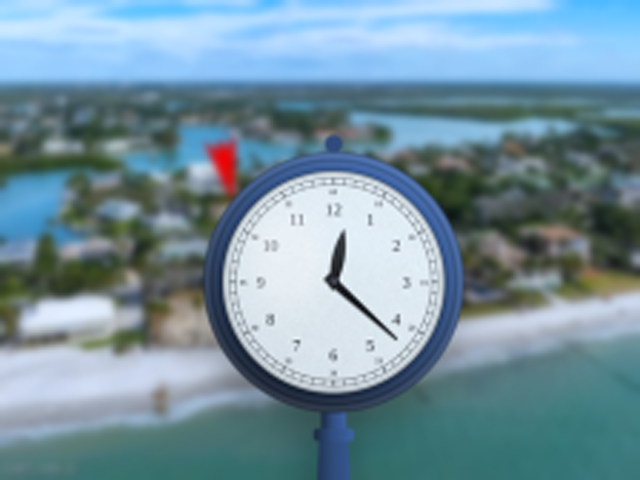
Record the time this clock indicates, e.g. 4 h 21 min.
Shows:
12 h 22 min
